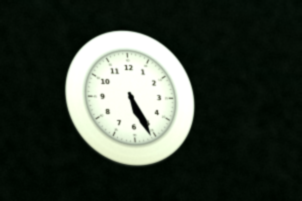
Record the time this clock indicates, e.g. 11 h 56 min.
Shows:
5 h 26 min
